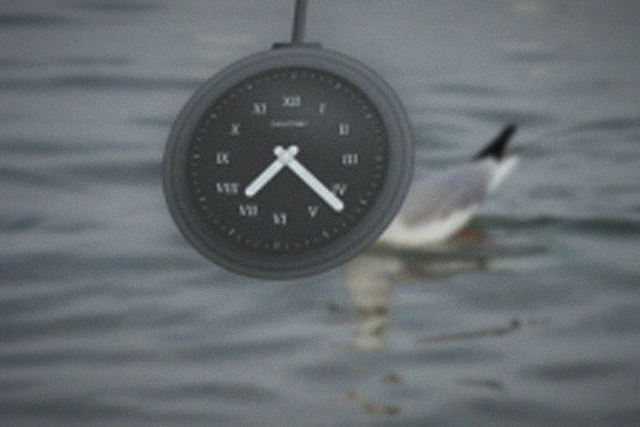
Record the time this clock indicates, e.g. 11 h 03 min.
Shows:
7 h 22 min
